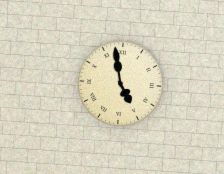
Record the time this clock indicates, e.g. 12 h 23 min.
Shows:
4 h 58 min
